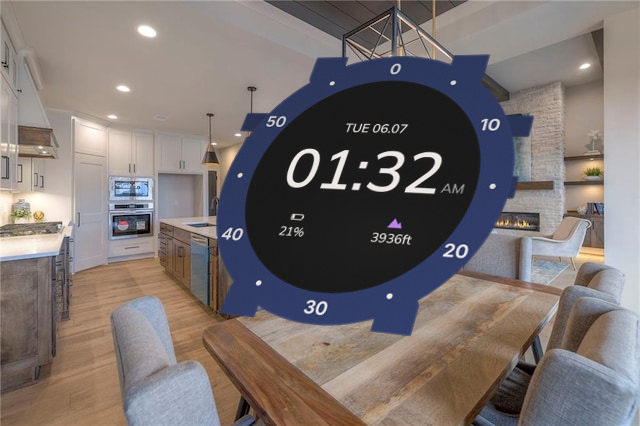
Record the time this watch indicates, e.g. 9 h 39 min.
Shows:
1 h 32 min
